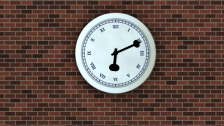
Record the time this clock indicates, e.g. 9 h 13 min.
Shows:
6 h 11 min
